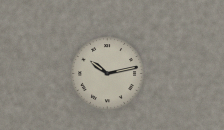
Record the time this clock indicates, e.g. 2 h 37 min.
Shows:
10 h 13 min
